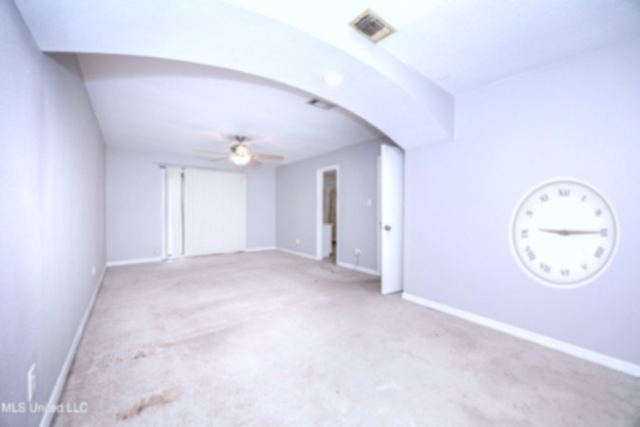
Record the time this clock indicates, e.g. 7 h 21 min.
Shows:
9 h 15 min
